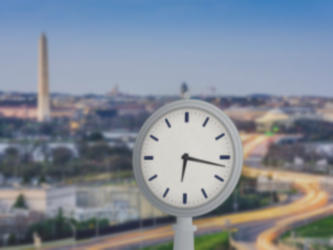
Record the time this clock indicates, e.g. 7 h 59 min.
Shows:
6 h 17 min
